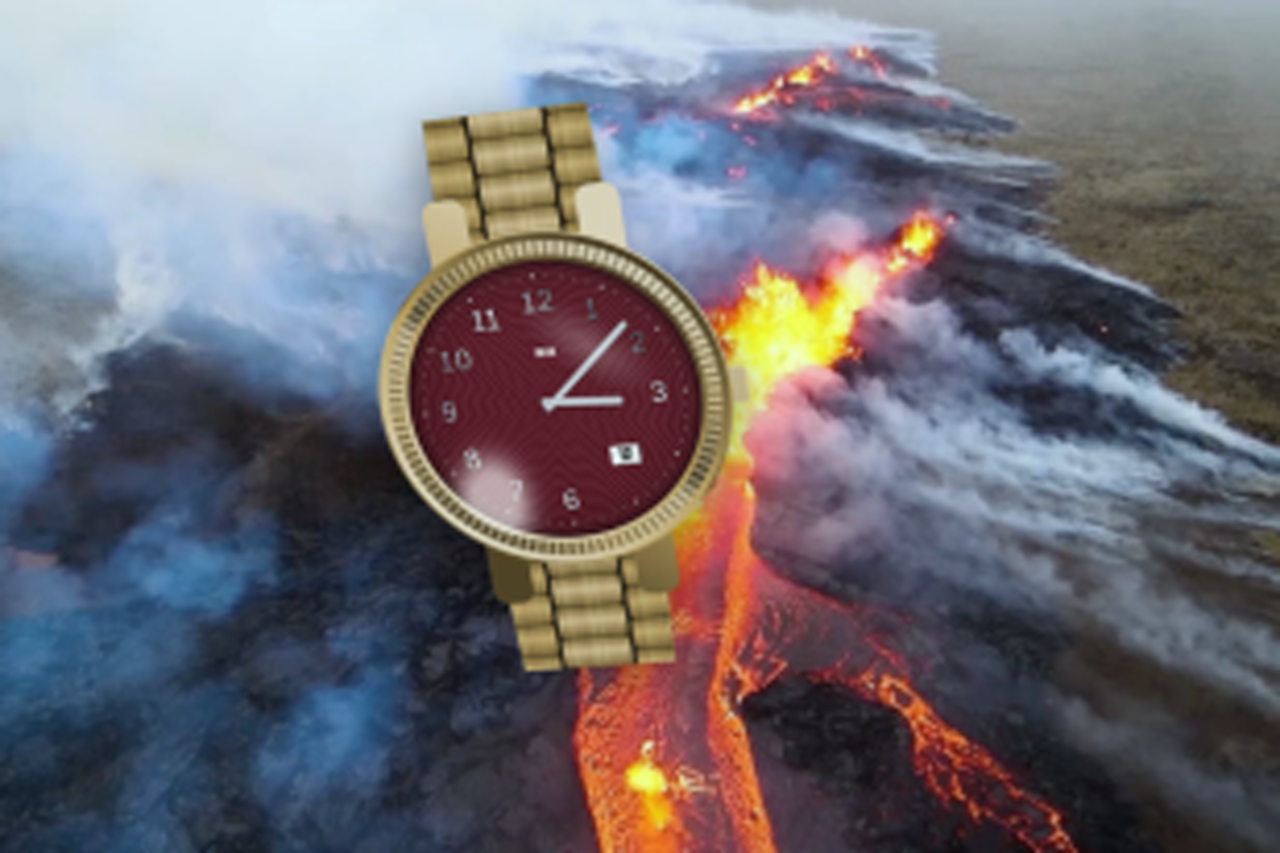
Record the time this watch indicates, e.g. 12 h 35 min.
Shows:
3 h 08 min
